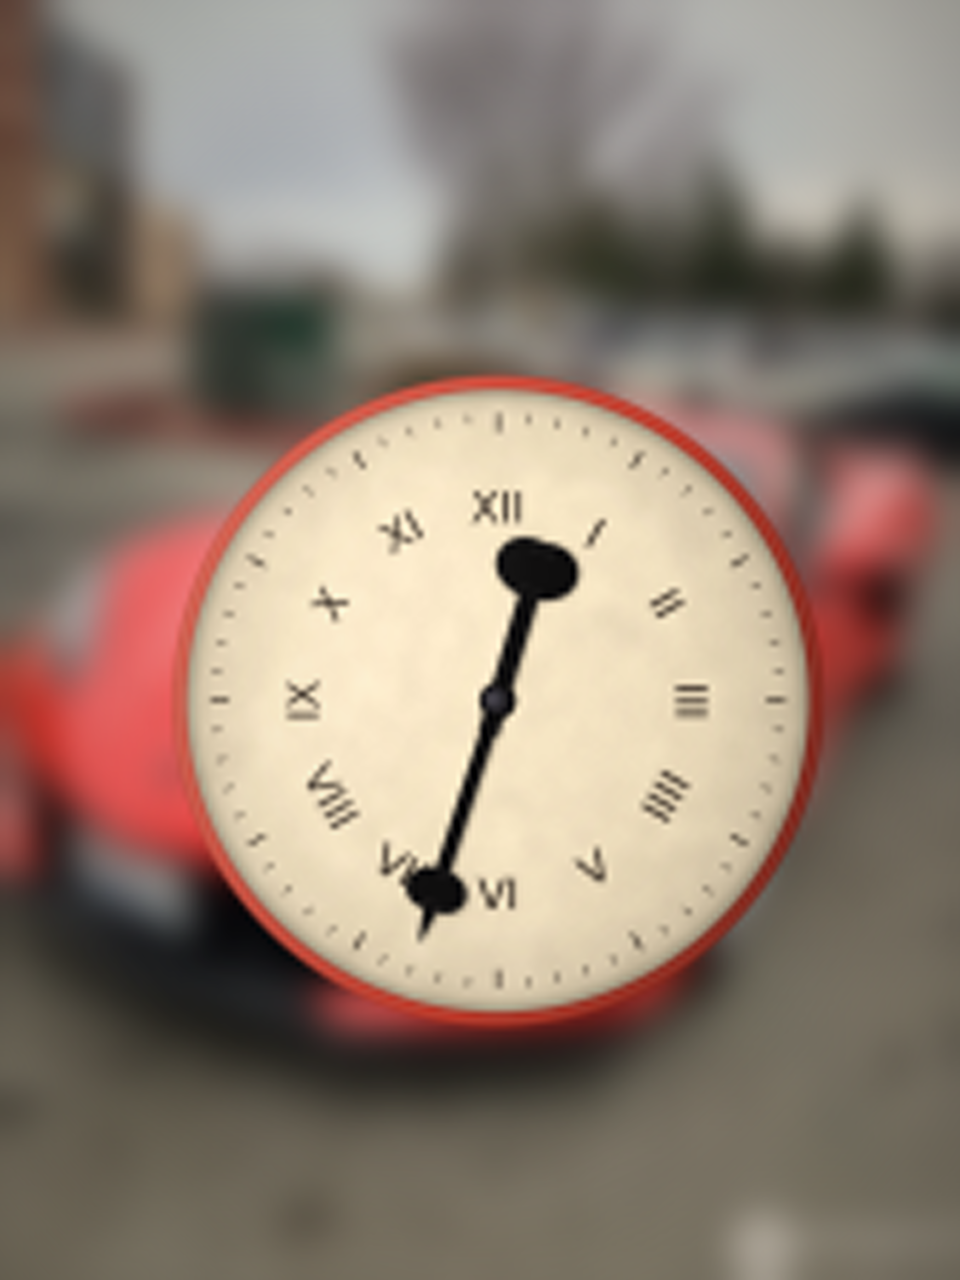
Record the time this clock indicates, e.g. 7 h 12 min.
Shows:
12 h 33 min
